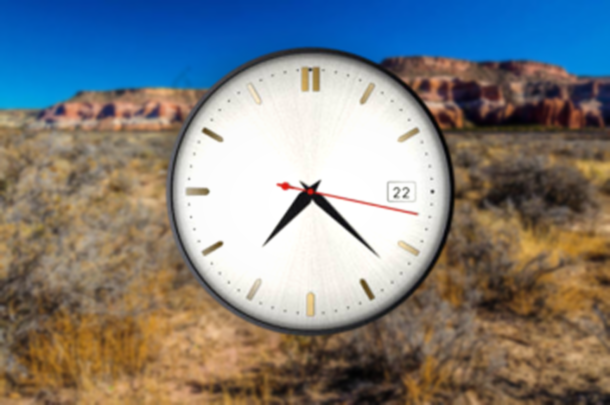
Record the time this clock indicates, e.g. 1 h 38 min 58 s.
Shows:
7 h 22 min 17 s
